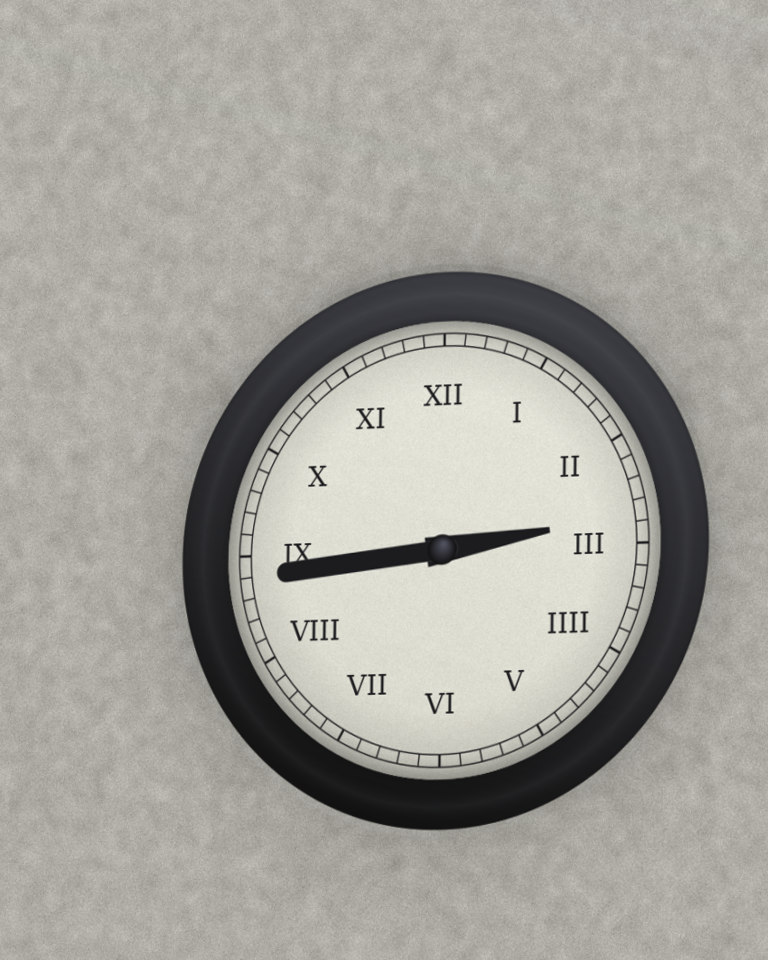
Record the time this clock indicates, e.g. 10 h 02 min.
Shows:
2 h 44 min
